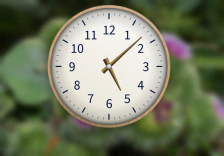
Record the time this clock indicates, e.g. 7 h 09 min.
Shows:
5 h 08 min
